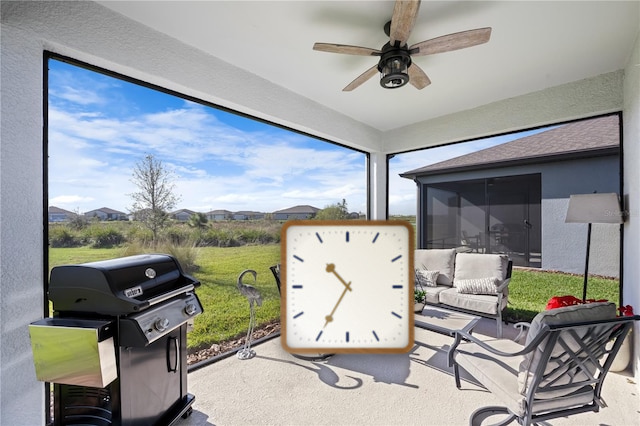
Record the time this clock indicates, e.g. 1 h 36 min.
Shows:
10 h 35 min
